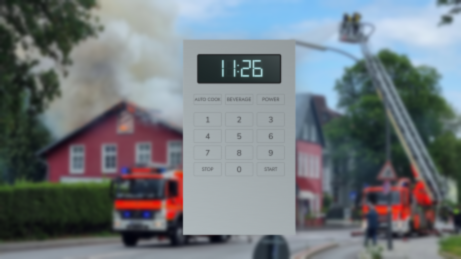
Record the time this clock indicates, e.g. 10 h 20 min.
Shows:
11 h 26 min
